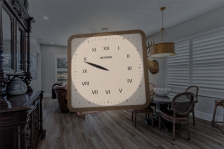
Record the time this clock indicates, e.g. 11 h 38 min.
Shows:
9 h 49 min
